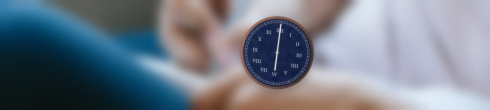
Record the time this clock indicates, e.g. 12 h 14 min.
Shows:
6 h 00 min
